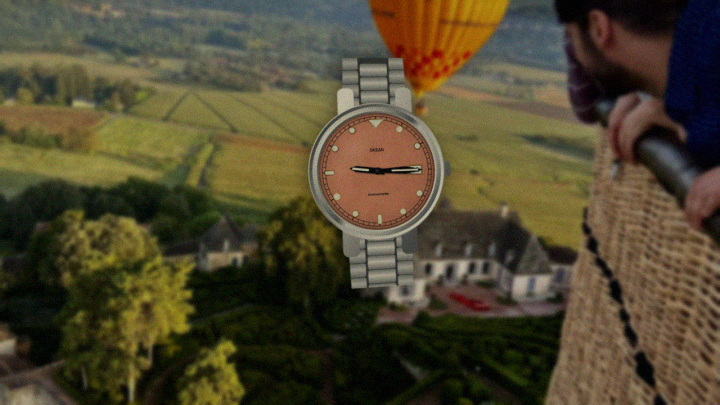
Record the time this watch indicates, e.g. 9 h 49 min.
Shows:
9 h 15 min
